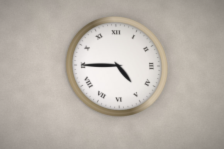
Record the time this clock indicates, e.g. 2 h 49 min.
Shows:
4 h 45 min
